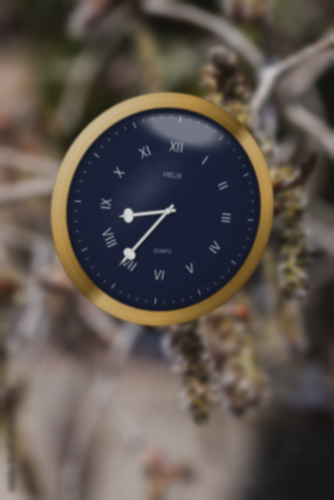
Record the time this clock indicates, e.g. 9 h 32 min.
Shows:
8 h 36 min
